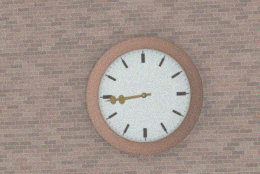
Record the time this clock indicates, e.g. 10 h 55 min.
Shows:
8 h 44 min
